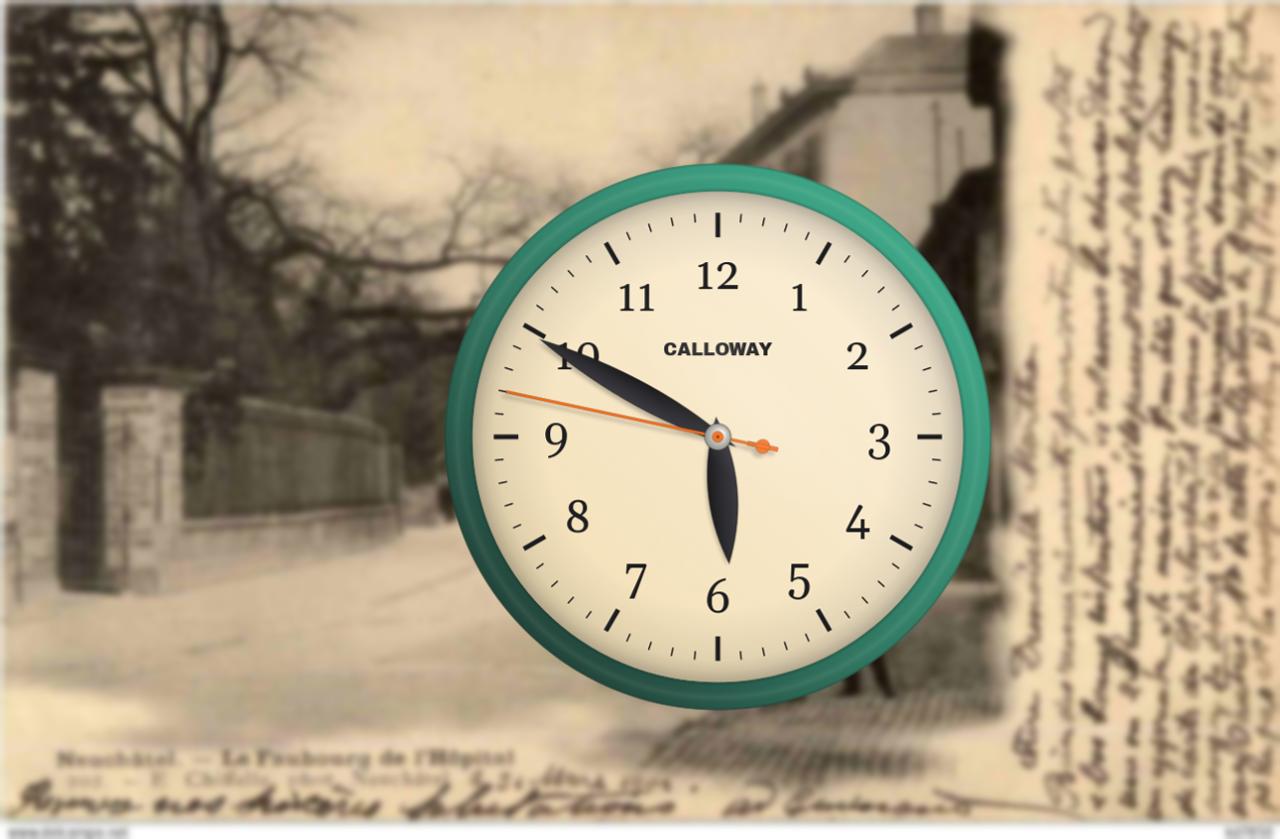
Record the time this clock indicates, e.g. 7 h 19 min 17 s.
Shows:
5 h 49 min 47 s
